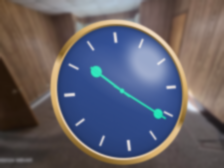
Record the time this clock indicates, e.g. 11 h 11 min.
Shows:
10 h 21 min
